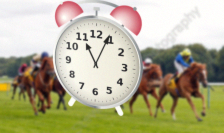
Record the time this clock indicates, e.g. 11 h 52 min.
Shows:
11 h 04 min
